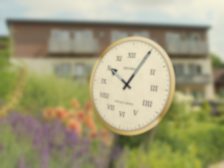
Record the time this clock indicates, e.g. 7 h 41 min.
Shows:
10 h 05 min
